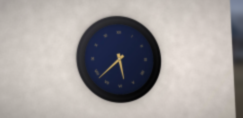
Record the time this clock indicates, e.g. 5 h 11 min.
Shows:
5 h 38 min
